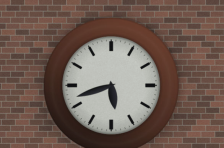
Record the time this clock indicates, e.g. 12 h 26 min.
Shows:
5 h 42 min
